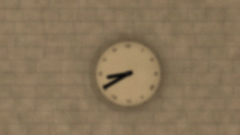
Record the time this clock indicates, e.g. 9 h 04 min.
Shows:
8 h 40 min
